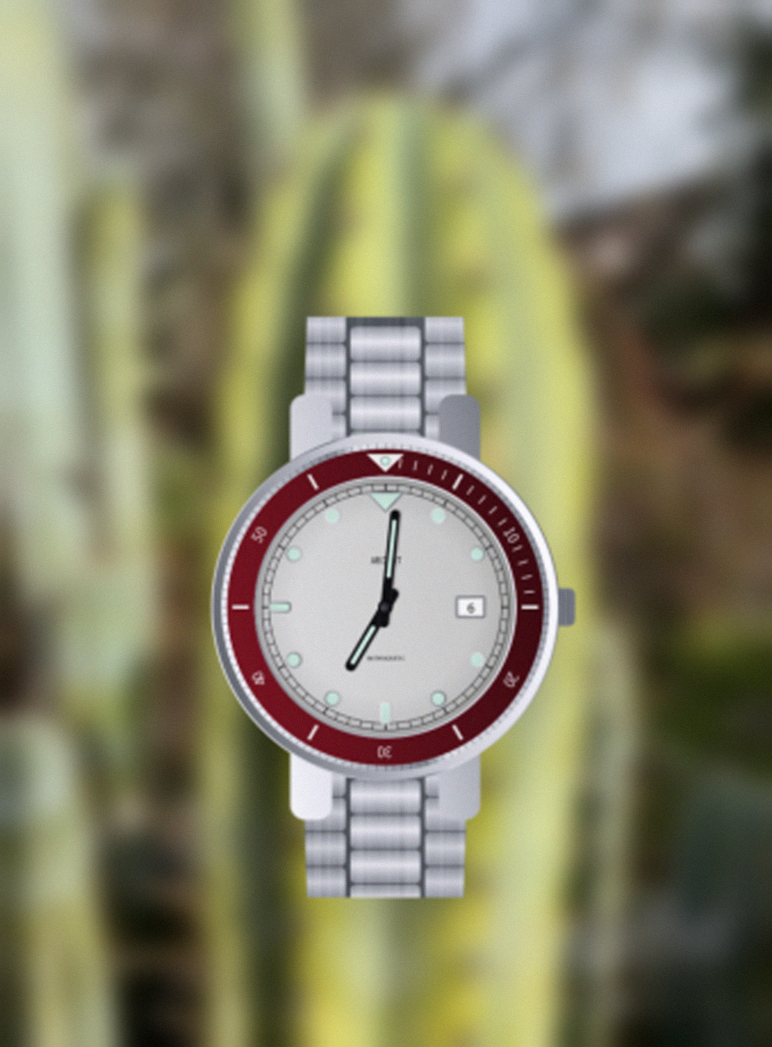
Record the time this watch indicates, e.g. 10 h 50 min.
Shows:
7 h 01 min
